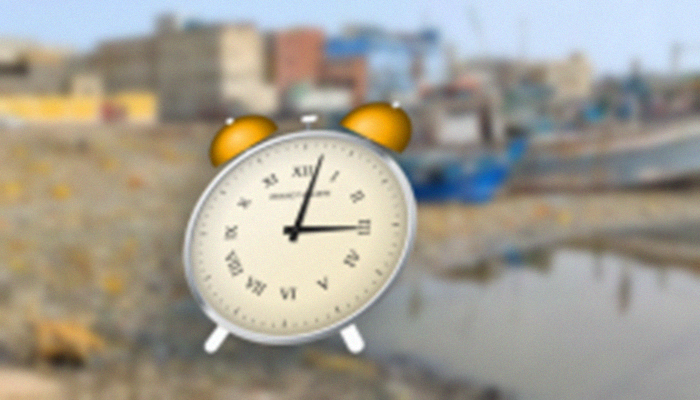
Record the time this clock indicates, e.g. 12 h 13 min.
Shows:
3 h 02 min
